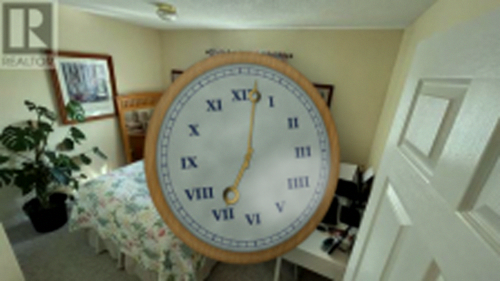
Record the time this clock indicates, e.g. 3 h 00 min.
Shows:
7 h 02 min
